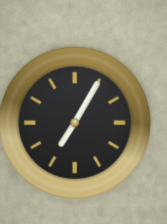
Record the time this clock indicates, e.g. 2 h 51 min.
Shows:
7 h 05 min
